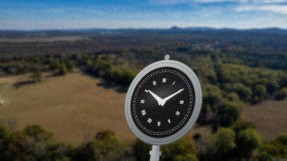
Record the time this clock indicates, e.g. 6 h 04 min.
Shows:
10 h 10 min
